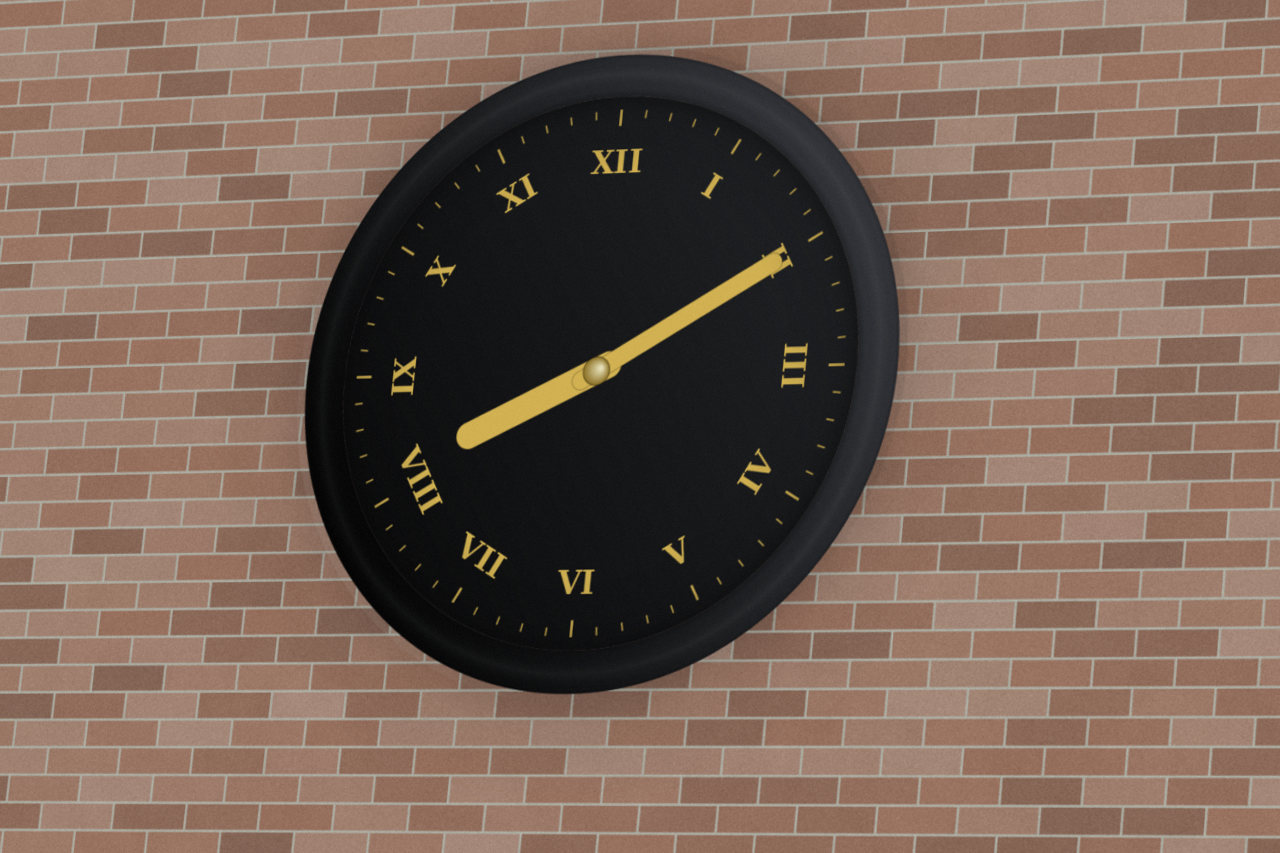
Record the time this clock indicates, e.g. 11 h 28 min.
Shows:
8 h 10 min
